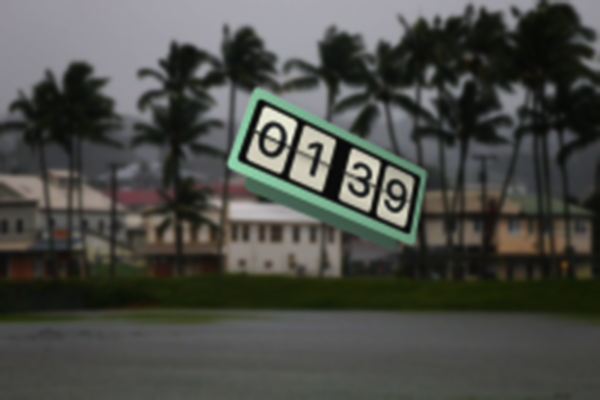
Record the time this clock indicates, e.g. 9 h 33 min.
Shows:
1 h 39 min
